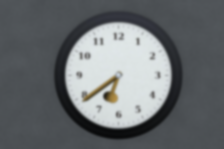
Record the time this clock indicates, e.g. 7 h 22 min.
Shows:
6 h 39 min
